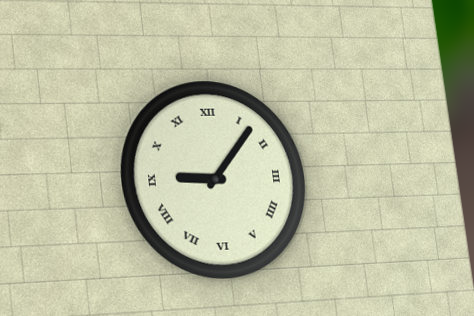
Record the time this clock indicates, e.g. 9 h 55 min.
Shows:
9 h 07 min
